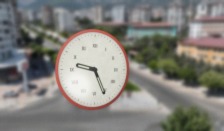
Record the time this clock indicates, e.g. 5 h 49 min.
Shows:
9 h 26 min
